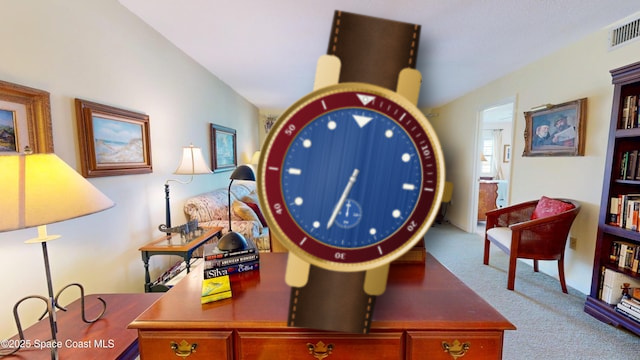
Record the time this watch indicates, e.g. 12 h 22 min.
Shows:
6 h 33 min
